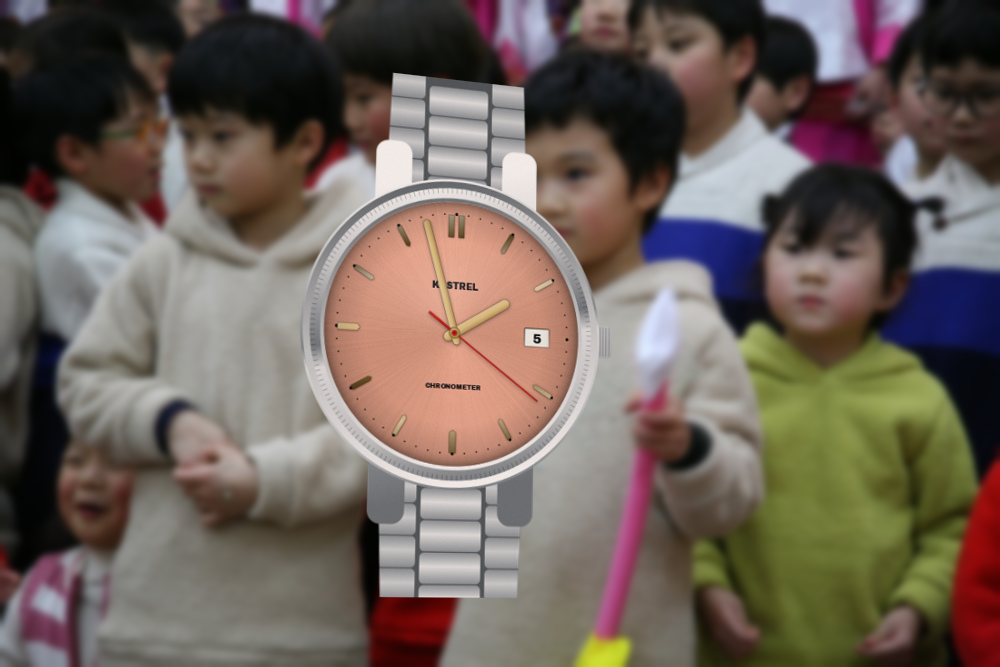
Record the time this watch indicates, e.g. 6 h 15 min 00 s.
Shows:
1 h 57 min 21 s
